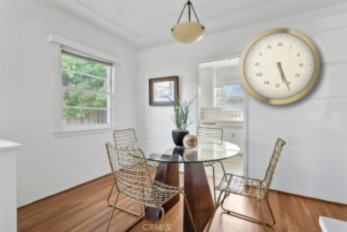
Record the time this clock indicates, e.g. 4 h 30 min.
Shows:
5 h 26 min
